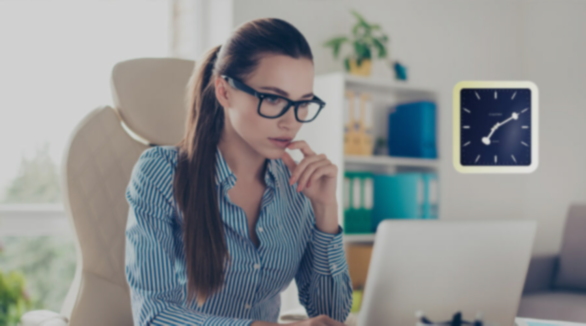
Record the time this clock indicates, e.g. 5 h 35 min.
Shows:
7 h 10 min
